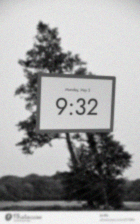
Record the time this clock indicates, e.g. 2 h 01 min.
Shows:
9 h 32 min
